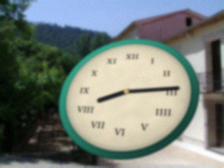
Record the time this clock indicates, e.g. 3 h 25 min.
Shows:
8 h 14 min
